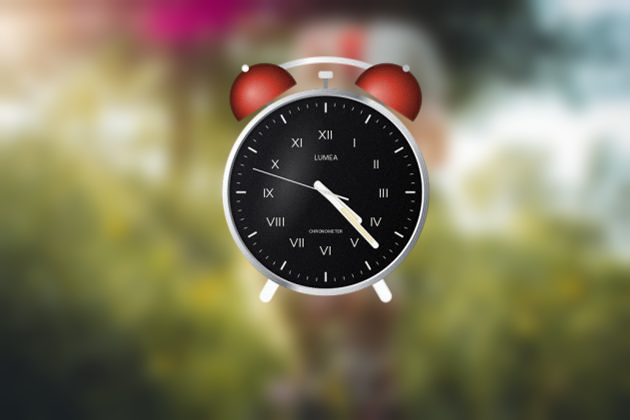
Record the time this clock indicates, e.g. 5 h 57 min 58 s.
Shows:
4 h 22 min 48 s
